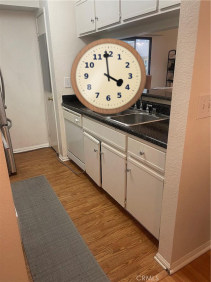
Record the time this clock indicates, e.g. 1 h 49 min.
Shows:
3 h 59 min
